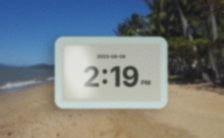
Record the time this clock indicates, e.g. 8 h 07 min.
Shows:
2 h 19 min
